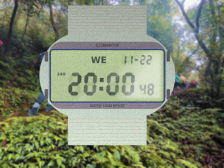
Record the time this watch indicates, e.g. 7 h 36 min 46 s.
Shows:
20 h 00 min 48 s
